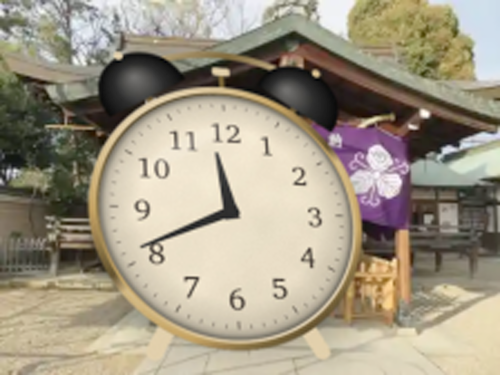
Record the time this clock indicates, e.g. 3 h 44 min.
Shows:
11 h 41 min
